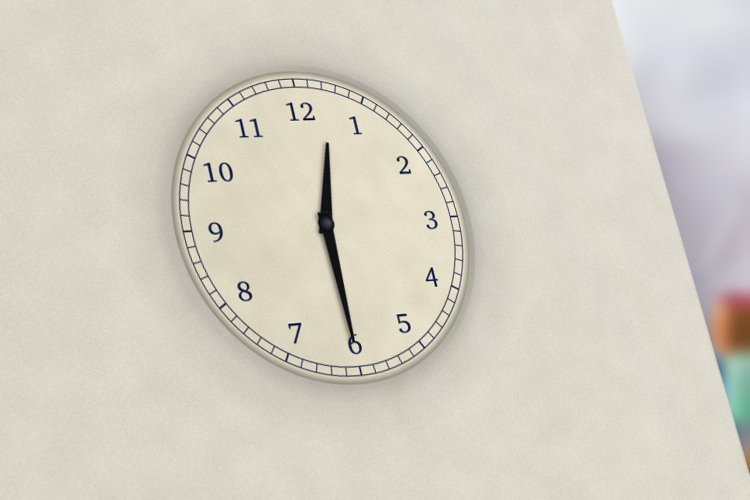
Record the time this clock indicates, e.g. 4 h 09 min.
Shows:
12 h 30 min
